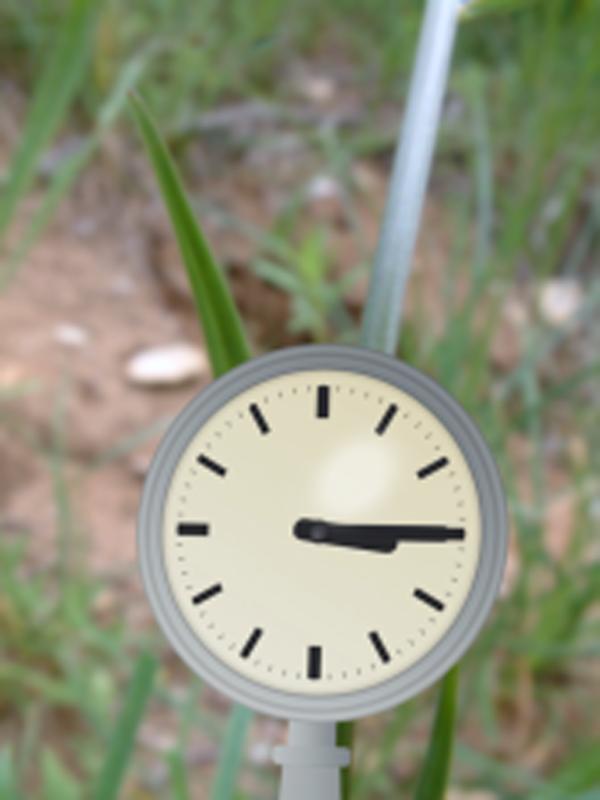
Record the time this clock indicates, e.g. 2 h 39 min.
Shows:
3 h 15 min
